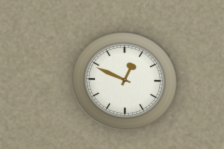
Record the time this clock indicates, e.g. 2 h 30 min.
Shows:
12 h 49 min
